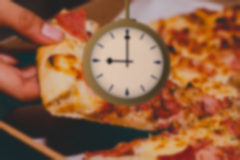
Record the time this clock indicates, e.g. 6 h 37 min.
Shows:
9 h 00 min
